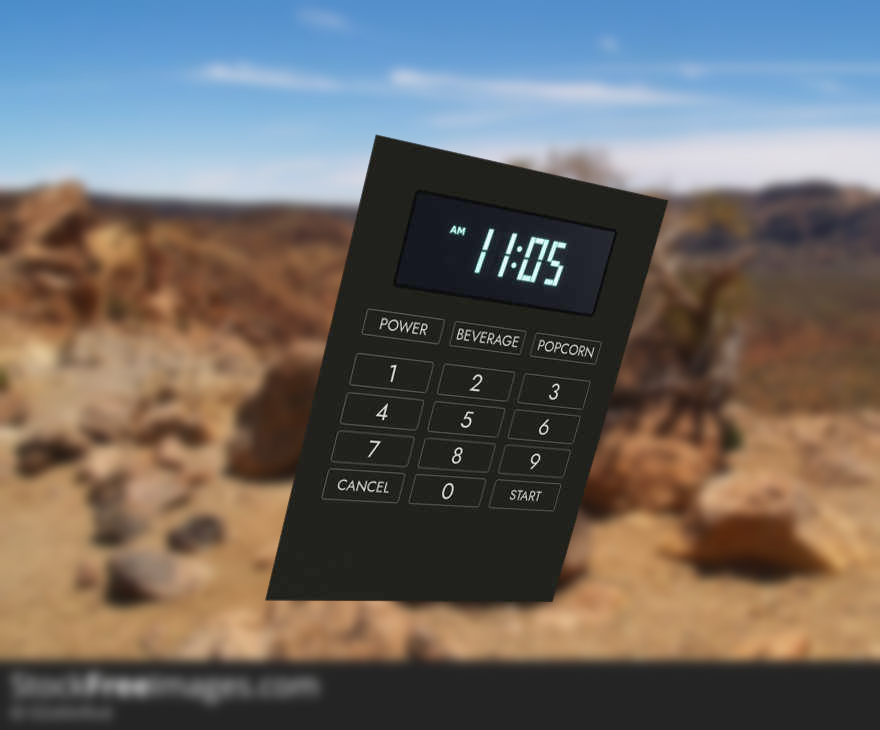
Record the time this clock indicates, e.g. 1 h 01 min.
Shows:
11 h 05 min
